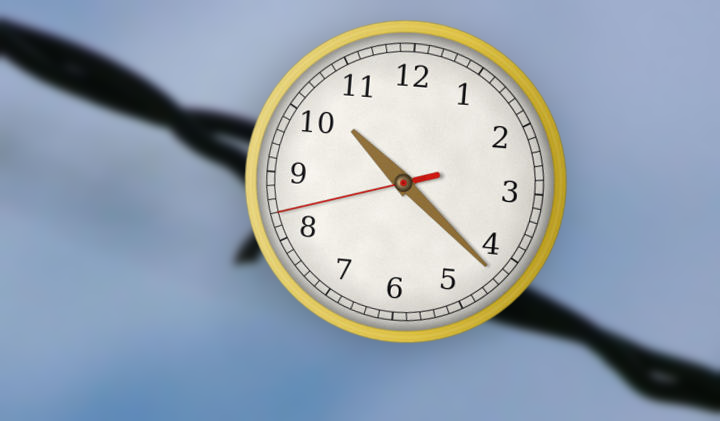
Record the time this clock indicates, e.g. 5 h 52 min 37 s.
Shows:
10 h 21 min 42 s
